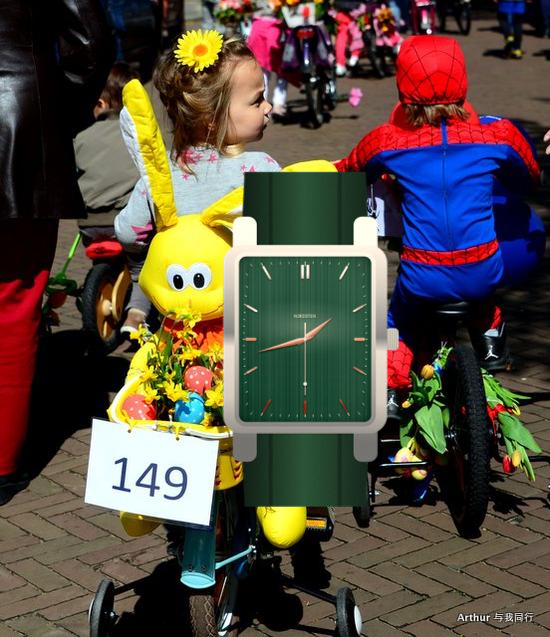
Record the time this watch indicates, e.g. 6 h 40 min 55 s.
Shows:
1 h 42 min 30 s
